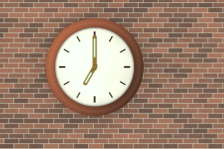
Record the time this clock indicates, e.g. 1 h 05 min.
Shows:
7 h 00 min
